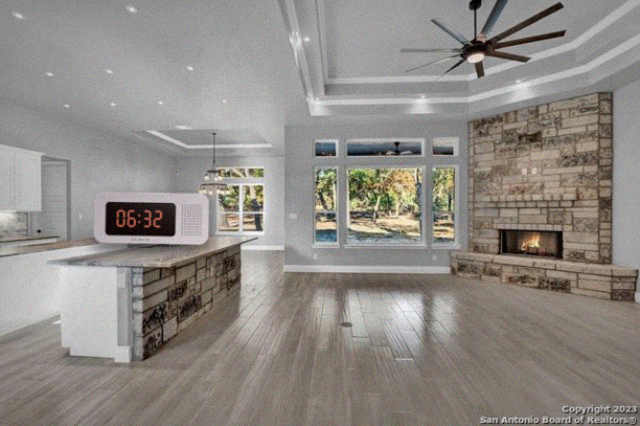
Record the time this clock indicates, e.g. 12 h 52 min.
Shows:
6 h 32 min
